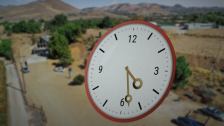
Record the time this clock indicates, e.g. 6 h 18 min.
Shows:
4 h 28 min
